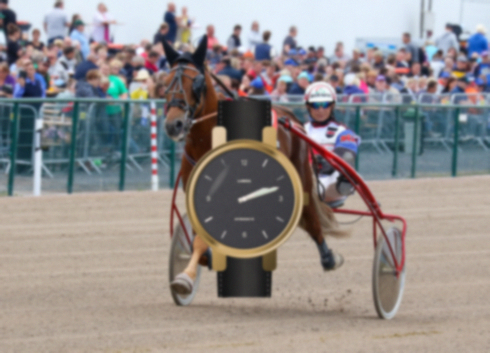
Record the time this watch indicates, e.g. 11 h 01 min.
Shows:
2 h 12 min
